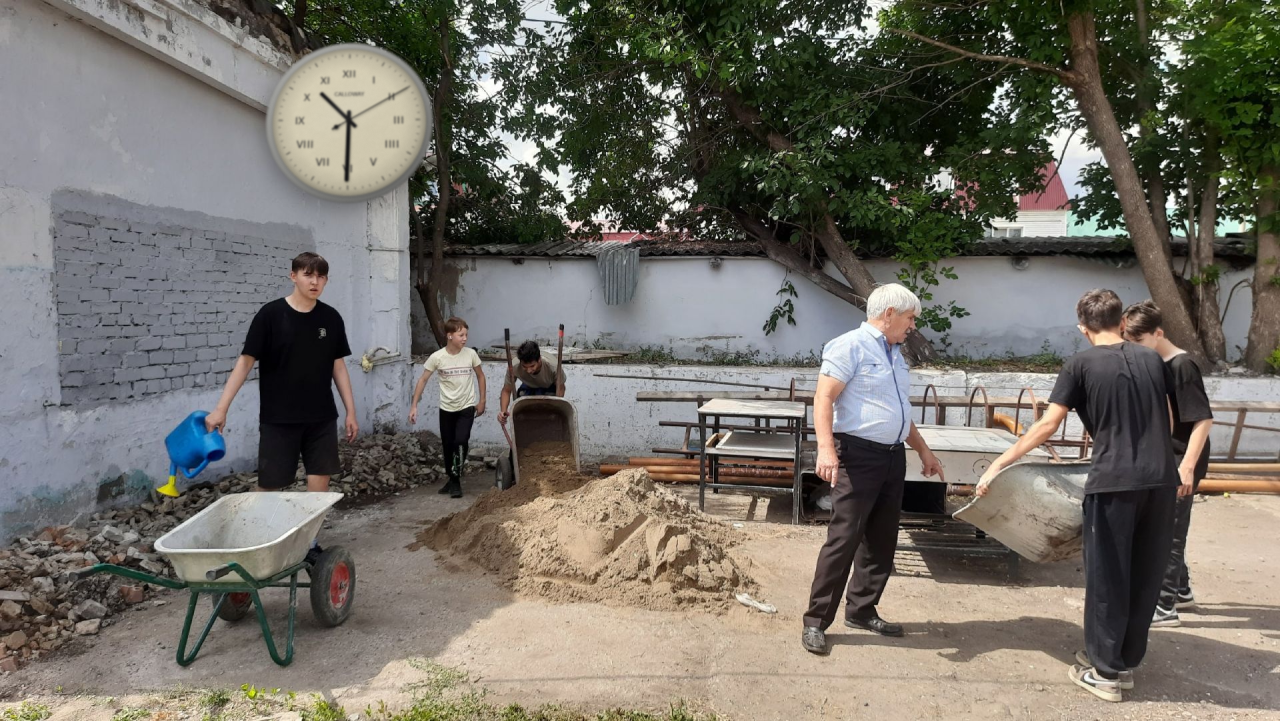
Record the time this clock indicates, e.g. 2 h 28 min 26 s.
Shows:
10 h 30 min 10 s
